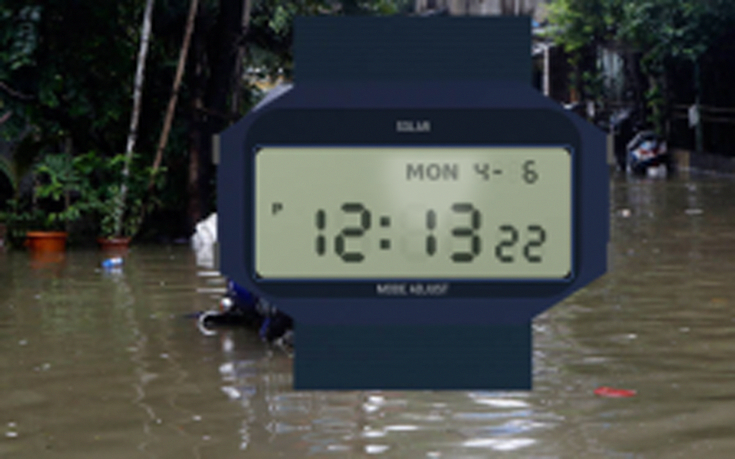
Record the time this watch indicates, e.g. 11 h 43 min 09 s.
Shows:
12 h 13 min 22 s
